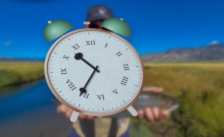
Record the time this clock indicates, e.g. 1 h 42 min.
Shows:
10 h 36 min
